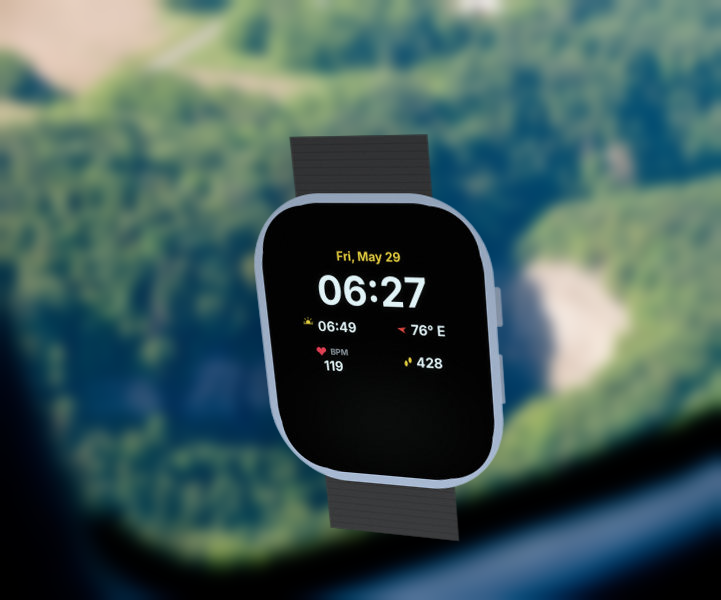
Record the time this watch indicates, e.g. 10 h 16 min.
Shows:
6 h 27 min
